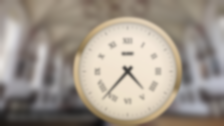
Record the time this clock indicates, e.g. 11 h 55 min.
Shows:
4 h 37 min
